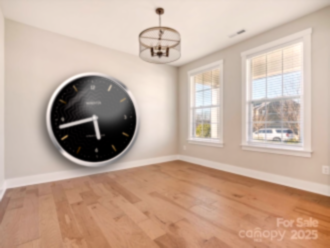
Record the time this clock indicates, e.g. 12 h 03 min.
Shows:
5 h 43 min
